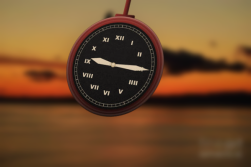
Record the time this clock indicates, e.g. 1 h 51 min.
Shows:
9 h 15 min
